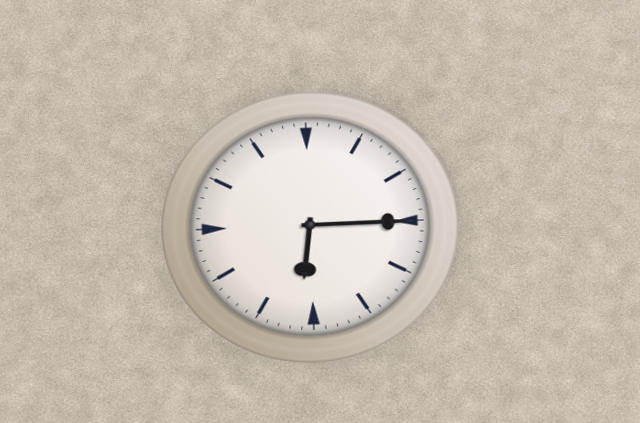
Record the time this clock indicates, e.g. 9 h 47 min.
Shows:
6 h 15 min
